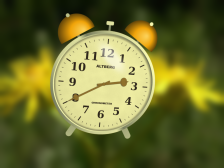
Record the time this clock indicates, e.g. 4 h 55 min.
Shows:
2 h 40 min
